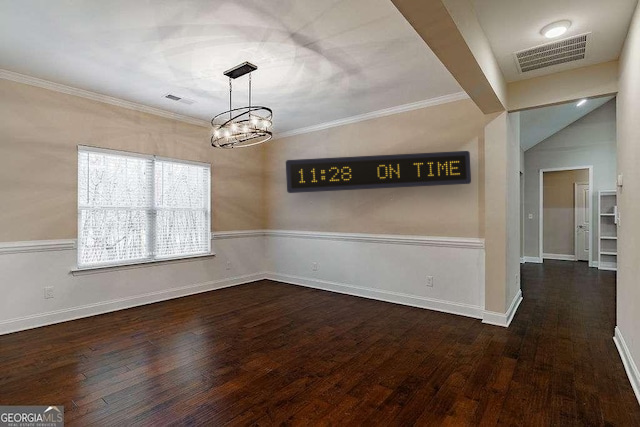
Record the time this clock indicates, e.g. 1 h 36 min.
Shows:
11 h 28 min
